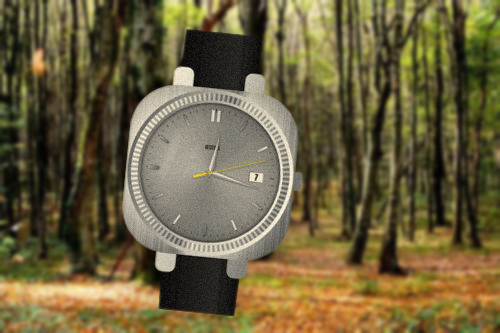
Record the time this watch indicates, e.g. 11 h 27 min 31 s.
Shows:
12 h 17 min 12 s
